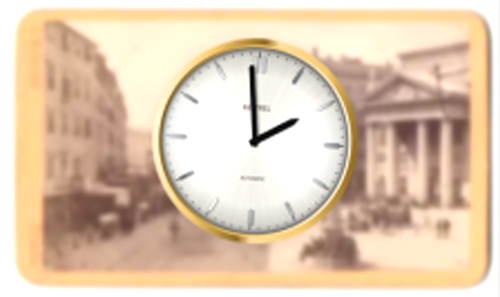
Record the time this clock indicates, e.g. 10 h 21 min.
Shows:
1 h 59 min
